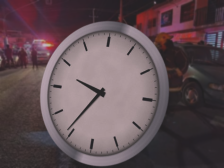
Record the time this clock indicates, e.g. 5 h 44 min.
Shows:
9 h 36 min
